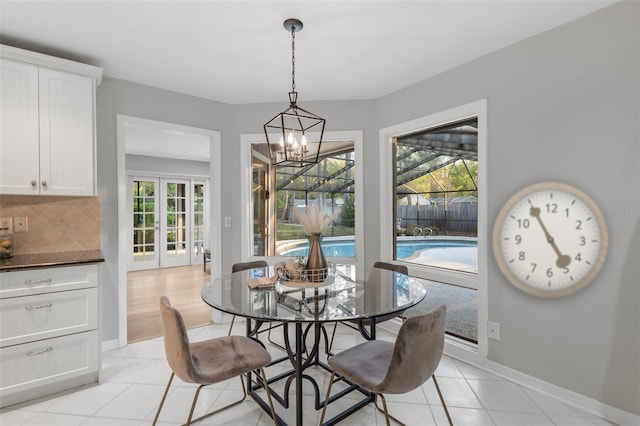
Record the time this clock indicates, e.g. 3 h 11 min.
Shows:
4 h 55 min
